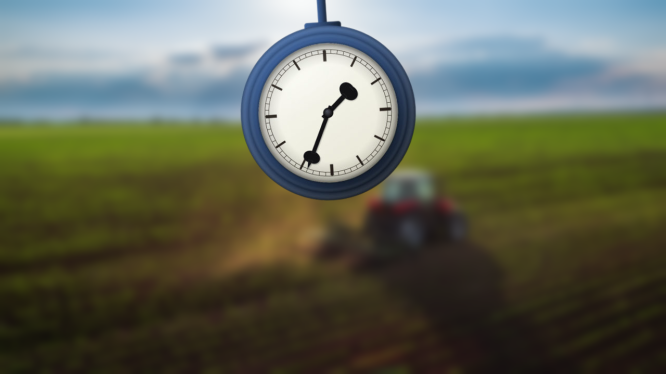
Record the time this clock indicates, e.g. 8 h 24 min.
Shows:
1 h 34 min
